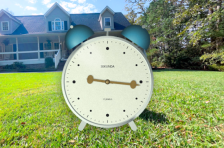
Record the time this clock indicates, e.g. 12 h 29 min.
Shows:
9 h 16 min
